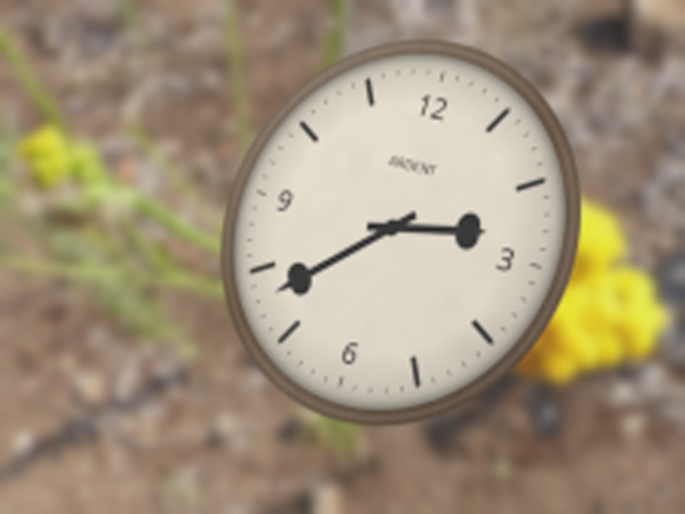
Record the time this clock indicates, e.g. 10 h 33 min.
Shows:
2 h 38 min
